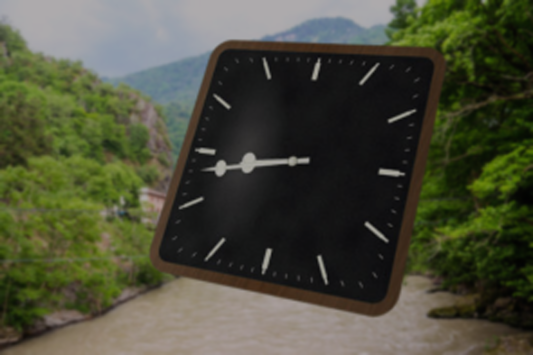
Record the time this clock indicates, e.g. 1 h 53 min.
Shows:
8 h 43 min
